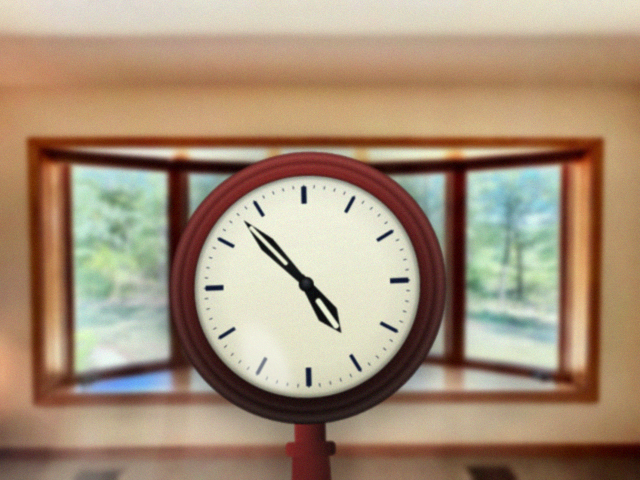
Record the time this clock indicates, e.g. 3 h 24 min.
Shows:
4 h 53 min
